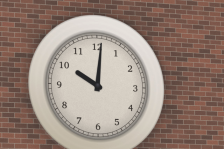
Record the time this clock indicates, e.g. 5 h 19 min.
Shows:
10 h 01 min
